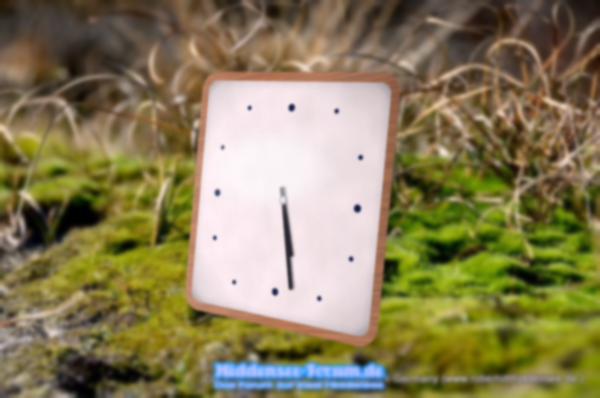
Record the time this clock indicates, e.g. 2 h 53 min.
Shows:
5 h 28 min
